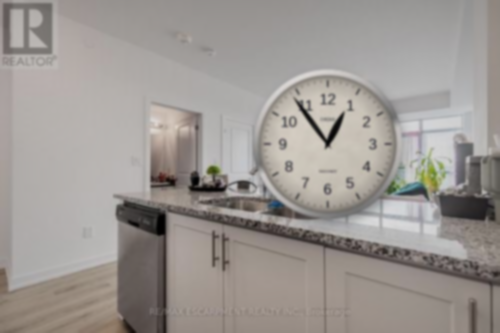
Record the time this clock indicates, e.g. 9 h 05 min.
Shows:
12 h 54 min
